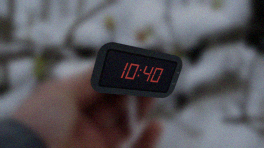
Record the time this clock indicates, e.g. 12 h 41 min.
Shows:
10 h 40 min
